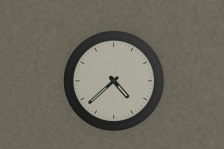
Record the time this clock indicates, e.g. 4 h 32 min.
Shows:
4 h 38 min
